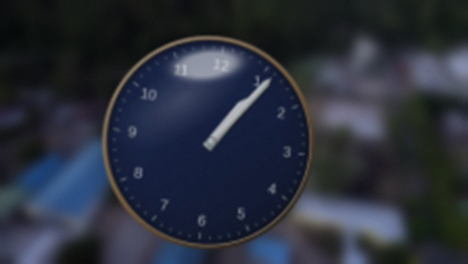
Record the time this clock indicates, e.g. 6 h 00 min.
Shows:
1 h 06 min
